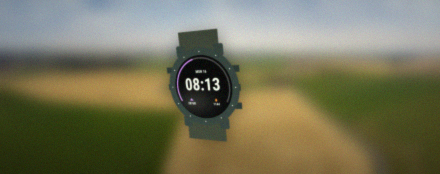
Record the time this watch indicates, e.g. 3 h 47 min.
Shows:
8 h 13 min
